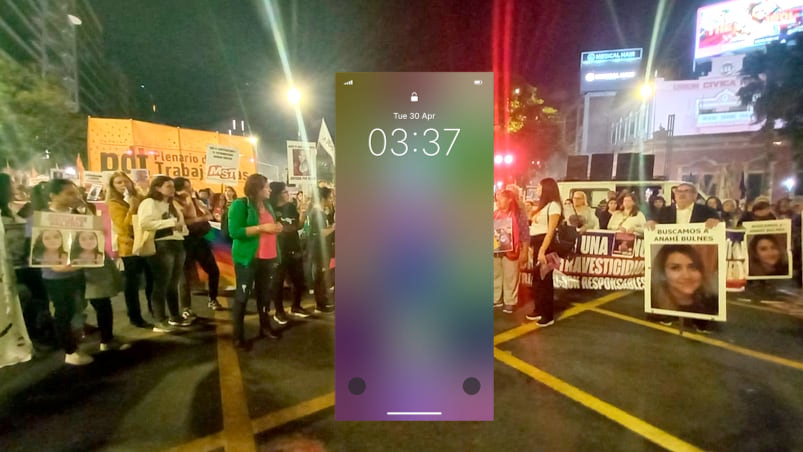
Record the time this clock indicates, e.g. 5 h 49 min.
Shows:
3 h 37 min
